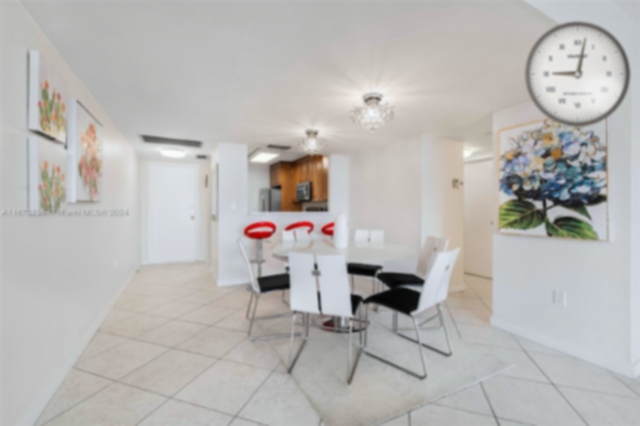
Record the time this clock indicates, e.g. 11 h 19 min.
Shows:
9 h 02 min
